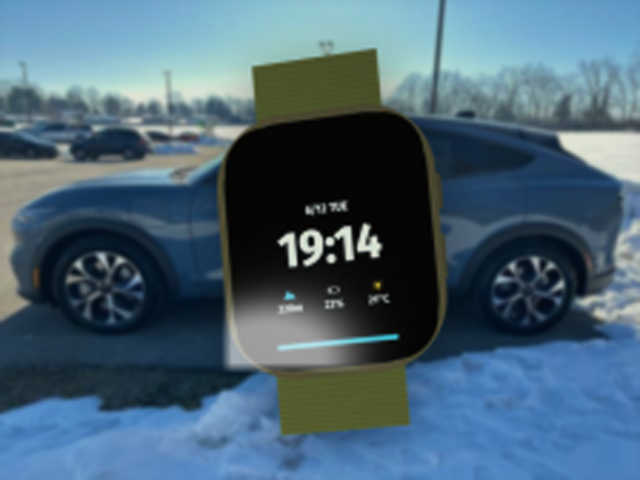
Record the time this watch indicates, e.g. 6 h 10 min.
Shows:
19 h 14 min
